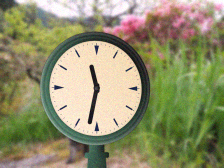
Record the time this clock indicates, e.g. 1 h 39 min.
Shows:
11 h 32 min
